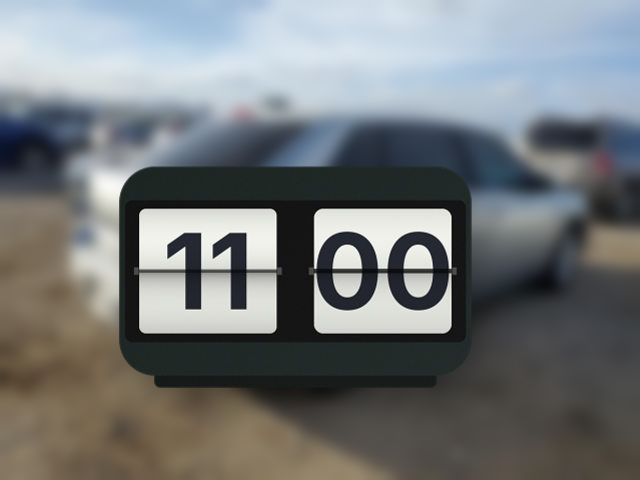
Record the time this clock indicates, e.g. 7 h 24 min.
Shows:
11 h 00 min
